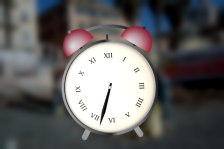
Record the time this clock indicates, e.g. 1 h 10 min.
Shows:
6 h 33 min
